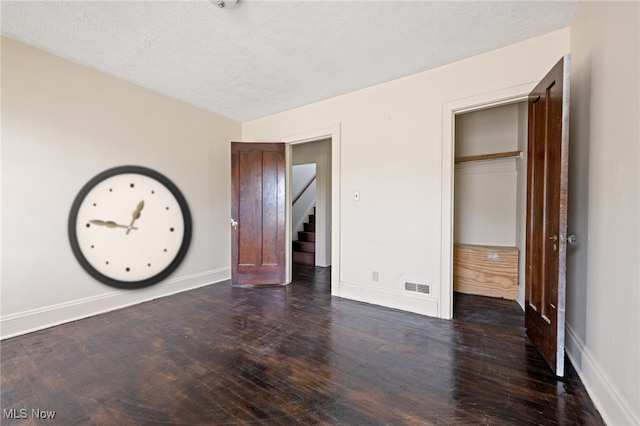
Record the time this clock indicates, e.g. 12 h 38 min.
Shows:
12 h 46 min
